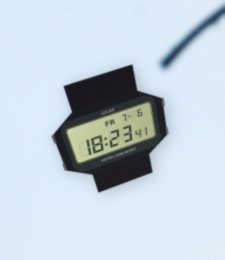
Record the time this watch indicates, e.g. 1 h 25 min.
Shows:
18 h 23 min
